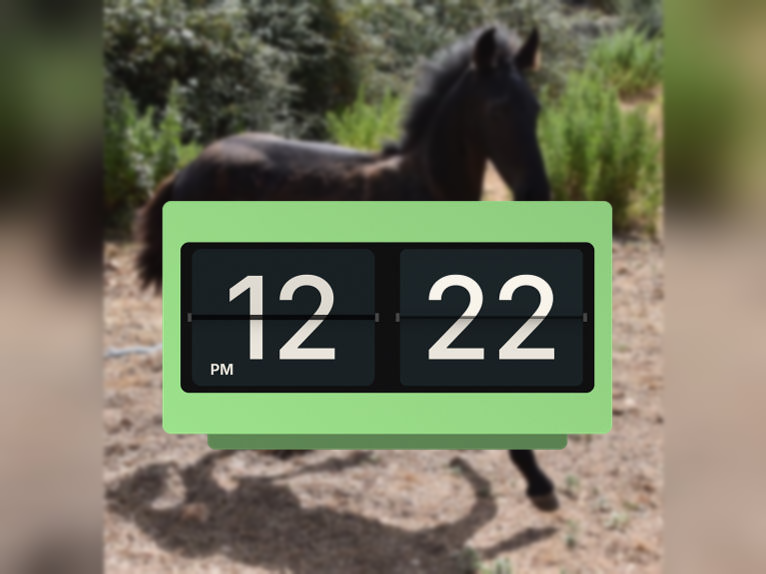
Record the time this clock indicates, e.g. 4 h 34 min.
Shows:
12 h 22 min
